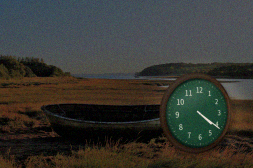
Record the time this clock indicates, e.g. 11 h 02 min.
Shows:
4 h 21 min
